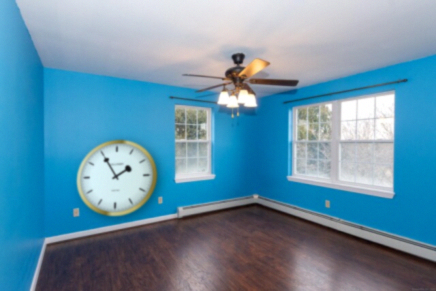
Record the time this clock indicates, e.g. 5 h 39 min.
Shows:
1 h 55 min
